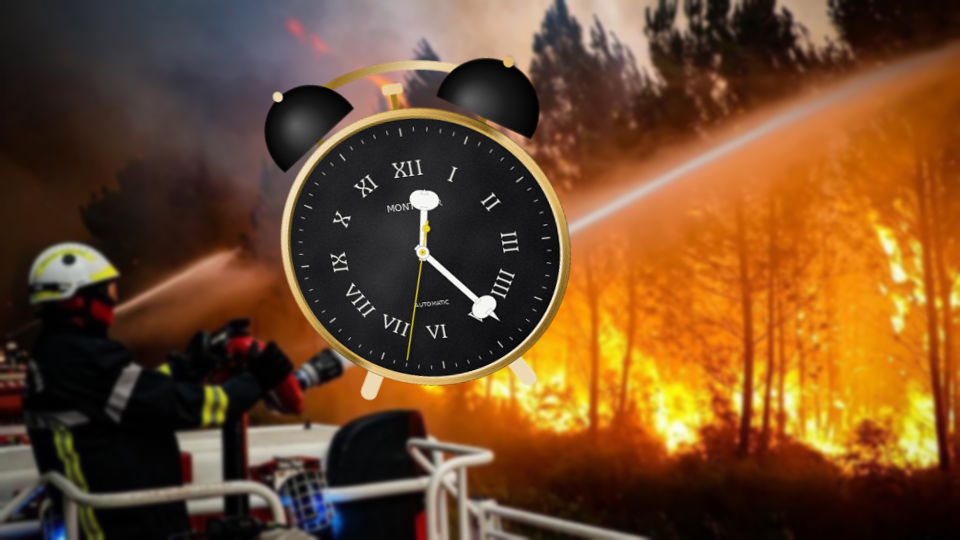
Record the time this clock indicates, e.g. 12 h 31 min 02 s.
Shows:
12 h 23 min 33 s
